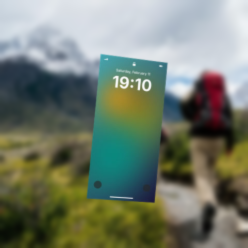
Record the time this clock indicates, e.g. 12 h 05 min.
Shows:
19 h 10 min
